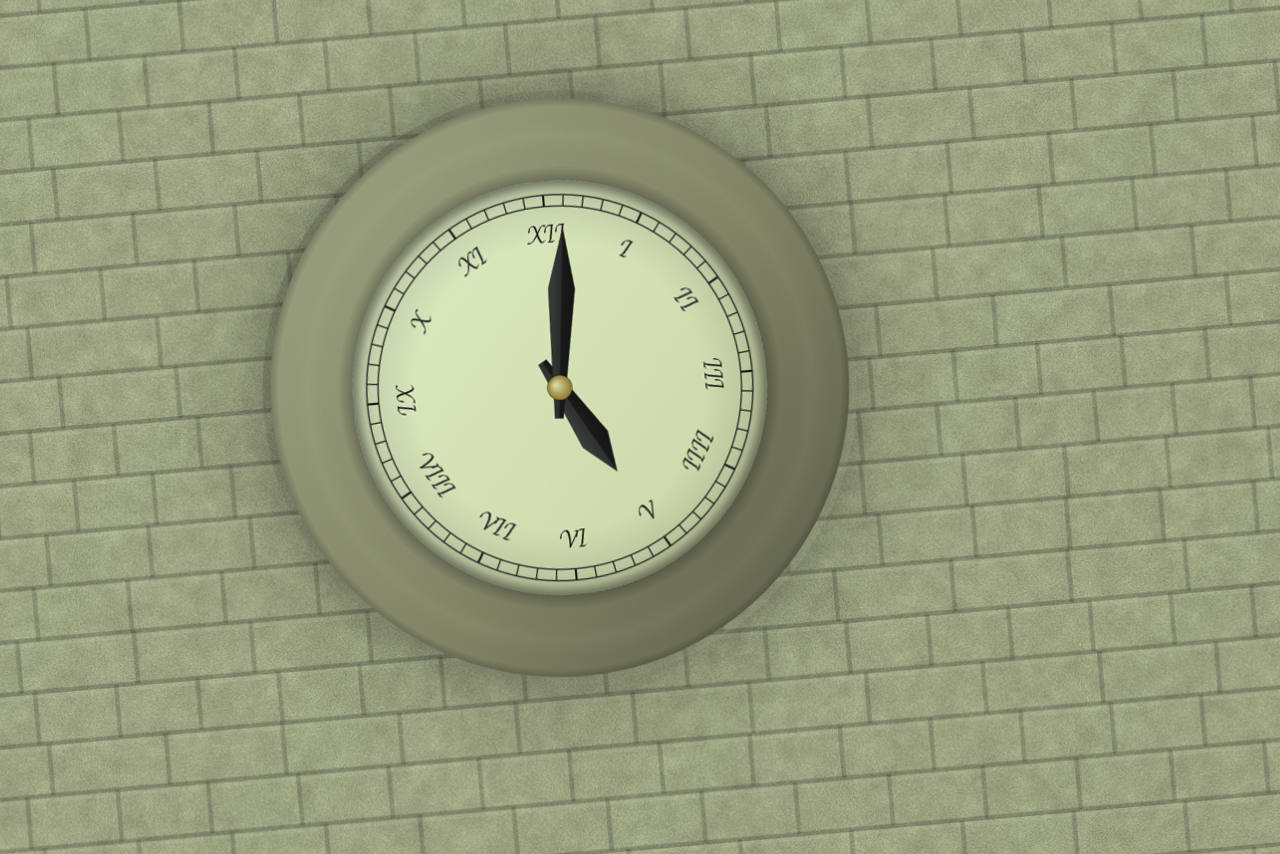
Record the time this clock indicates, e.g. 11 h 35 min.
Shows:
5 h 01 min
